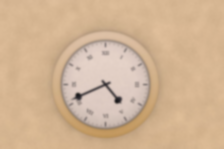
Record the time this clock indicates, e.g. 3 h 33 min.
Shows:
4 h 41 min
